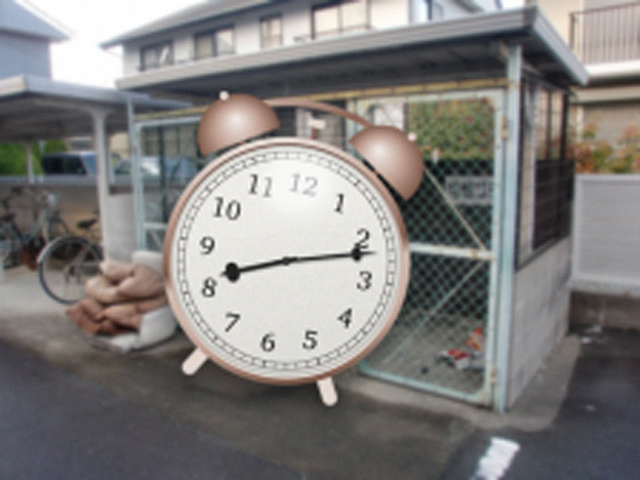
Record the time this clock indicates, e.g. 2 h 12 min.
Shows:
8 h 12 min
